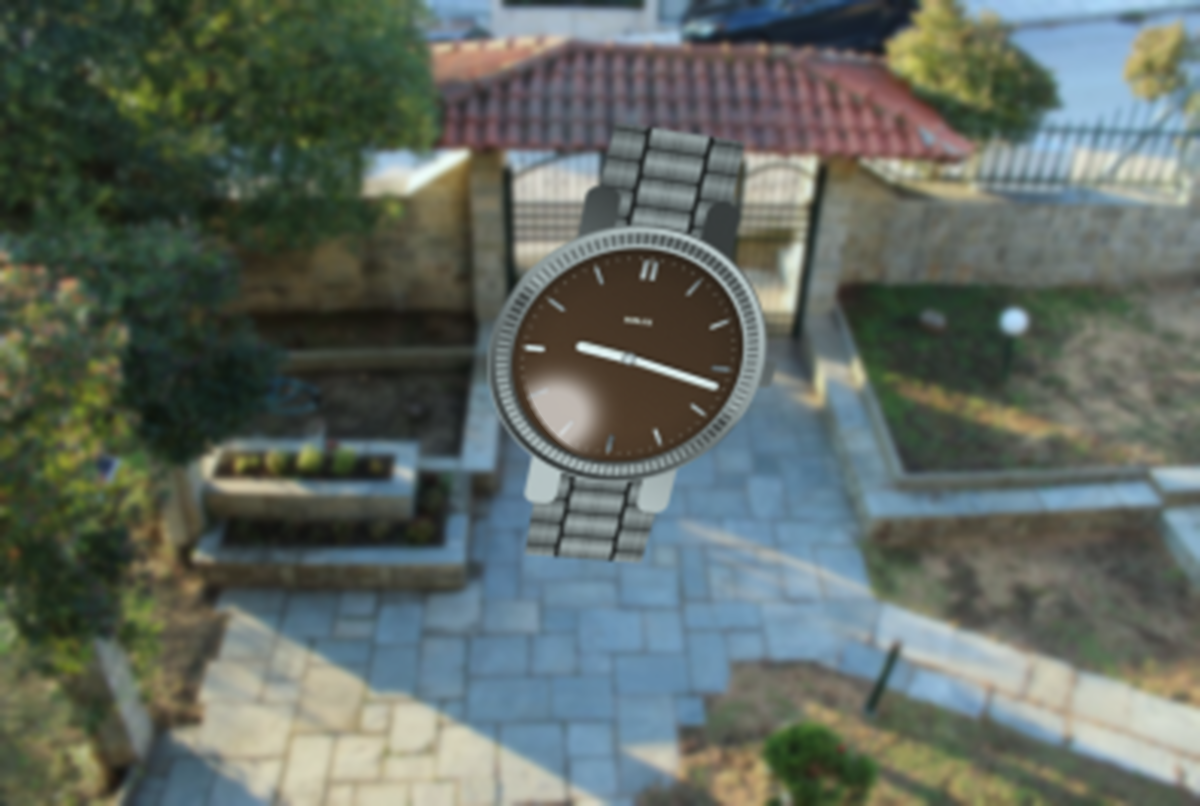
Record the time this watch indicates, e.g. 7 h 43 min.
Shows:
9 h 17 min
